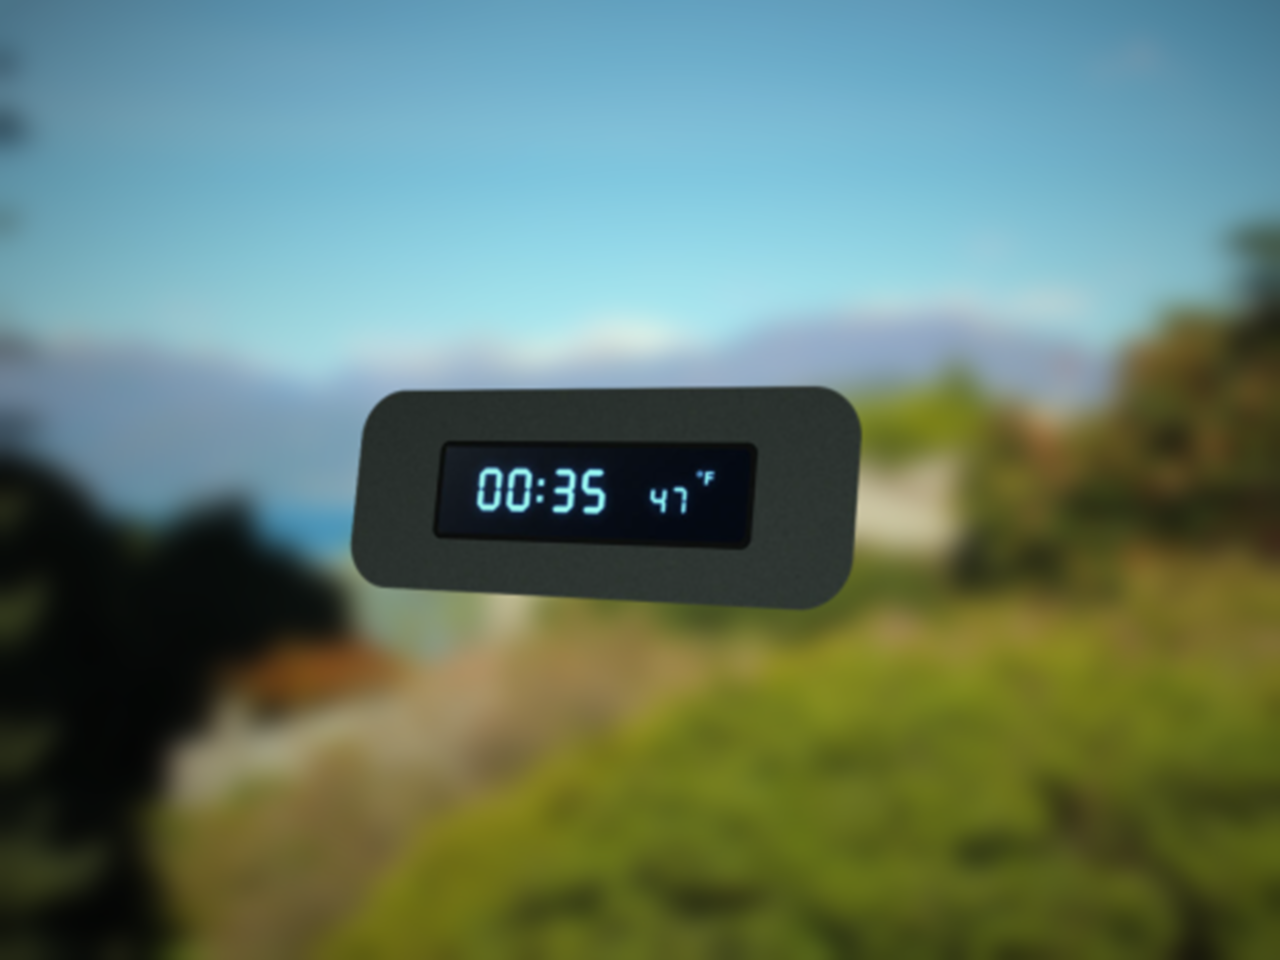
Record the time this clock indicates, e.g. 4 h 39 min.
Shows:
0 h 35 min
